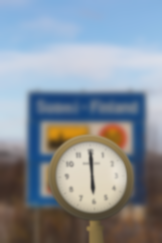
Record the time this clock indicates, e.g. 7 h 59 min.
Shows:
6 h 00 min
